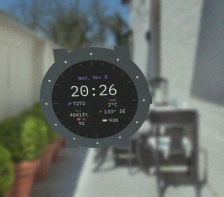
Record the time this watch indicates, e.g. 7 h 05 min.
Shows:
20 h 26 min
